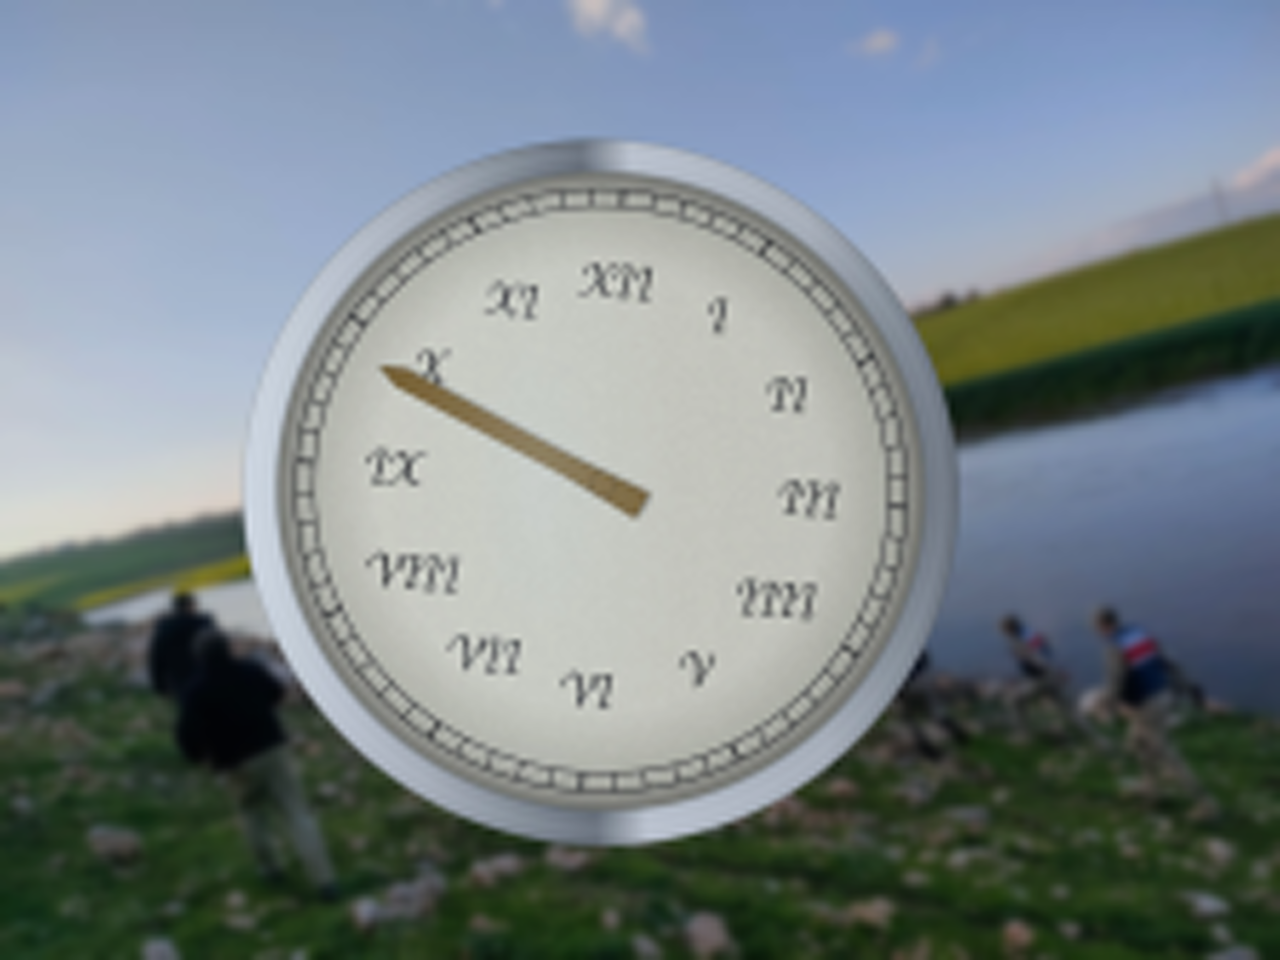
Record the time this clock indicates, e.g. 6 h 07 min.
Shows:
9 h 49 min
